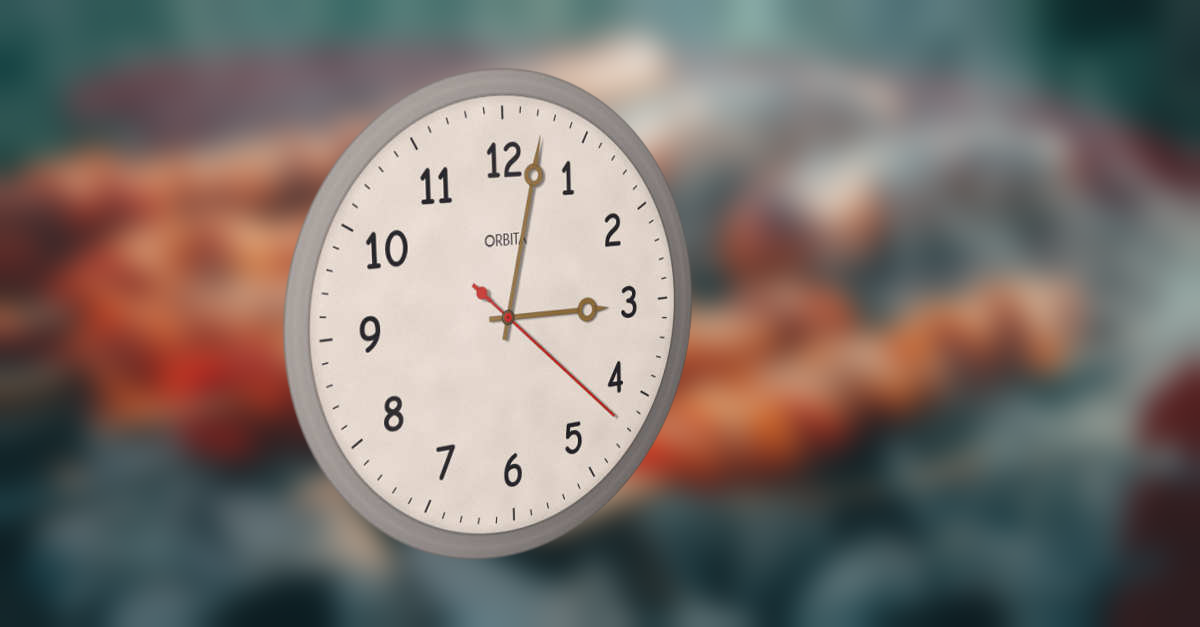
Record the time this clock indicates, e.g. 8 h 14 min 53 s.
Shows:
3 h 02 min 22 s
